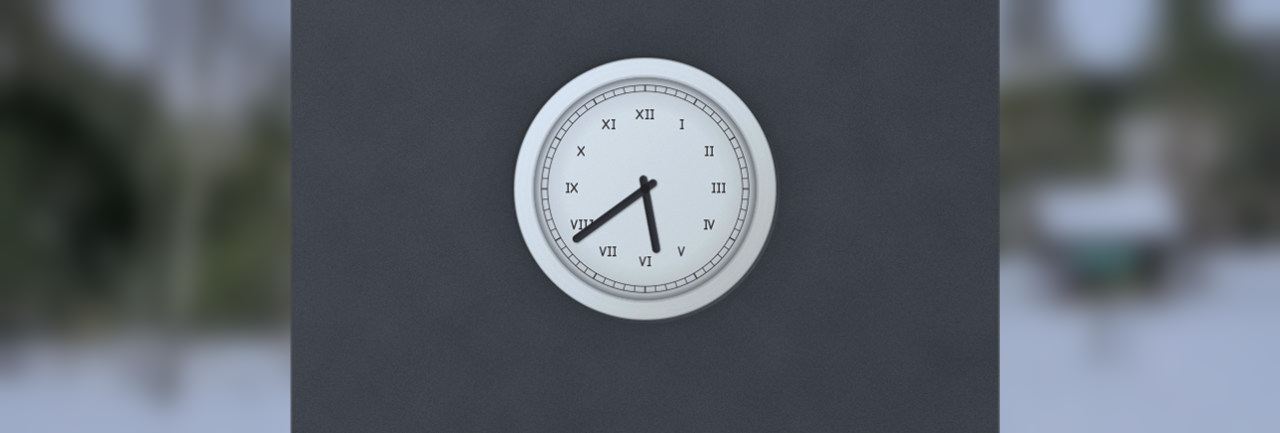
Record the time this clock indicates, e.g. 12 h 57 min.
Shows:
5 h 39 min
